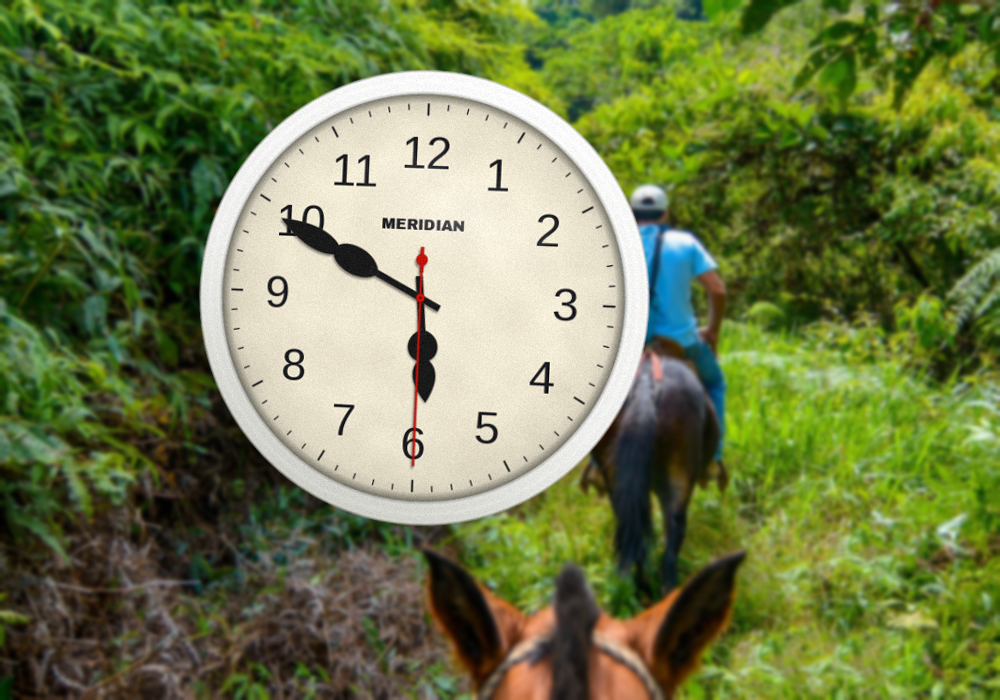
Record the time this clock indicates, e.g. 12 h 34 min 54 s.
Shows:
5 h 49 min 30 s
